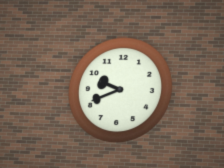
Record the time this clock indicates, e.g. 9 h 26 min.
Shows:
9 h 41 min
